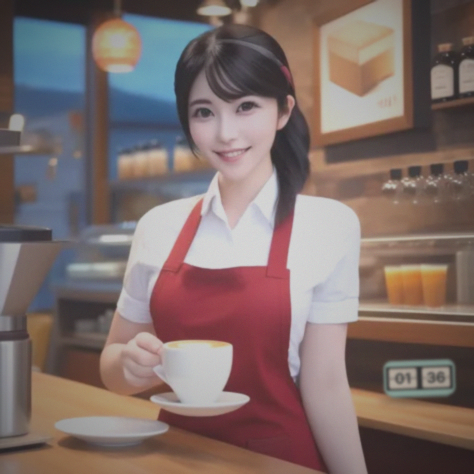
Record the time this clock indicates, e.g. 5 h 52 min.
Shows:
1 h 36 min
